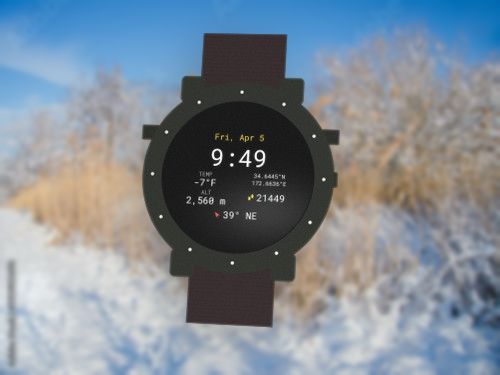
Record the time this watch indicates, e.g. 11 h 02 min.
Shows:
9 h 49 min
